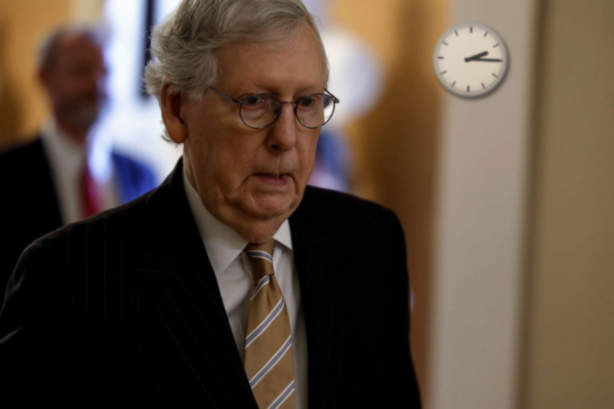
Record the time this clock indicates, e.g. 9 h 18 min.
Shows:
2 h 15 min
